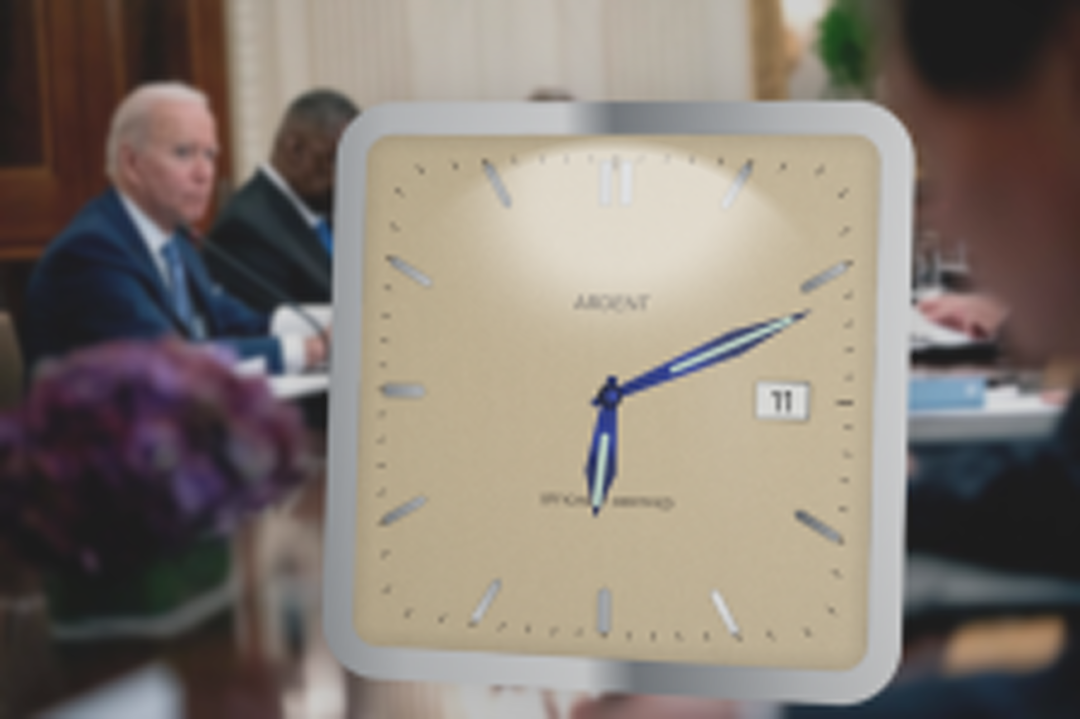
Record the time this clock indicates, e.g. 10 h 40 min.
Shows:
6 h 11 min
